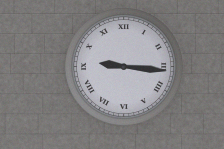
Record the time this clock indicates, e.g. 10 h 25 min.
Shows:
9 h 16 min
